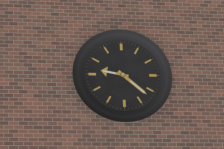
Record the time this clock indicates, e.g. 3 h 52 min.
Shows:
9 h 22 min
